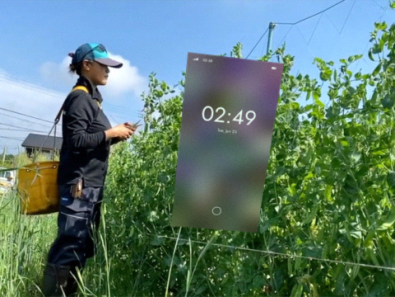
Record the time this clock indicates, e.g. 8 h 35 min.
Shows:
2 h 49 min
